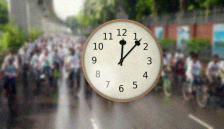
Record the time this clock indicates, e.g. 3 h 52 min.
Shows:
12 h 07 min
